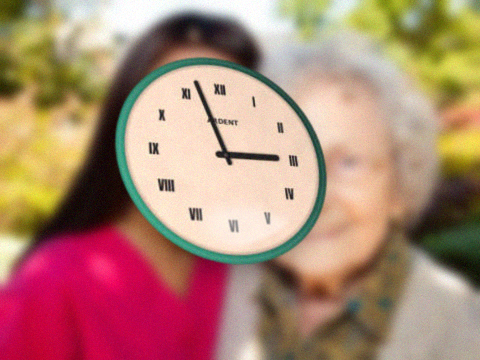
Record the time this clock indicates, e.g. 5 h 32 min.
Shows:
2 h 57 min
